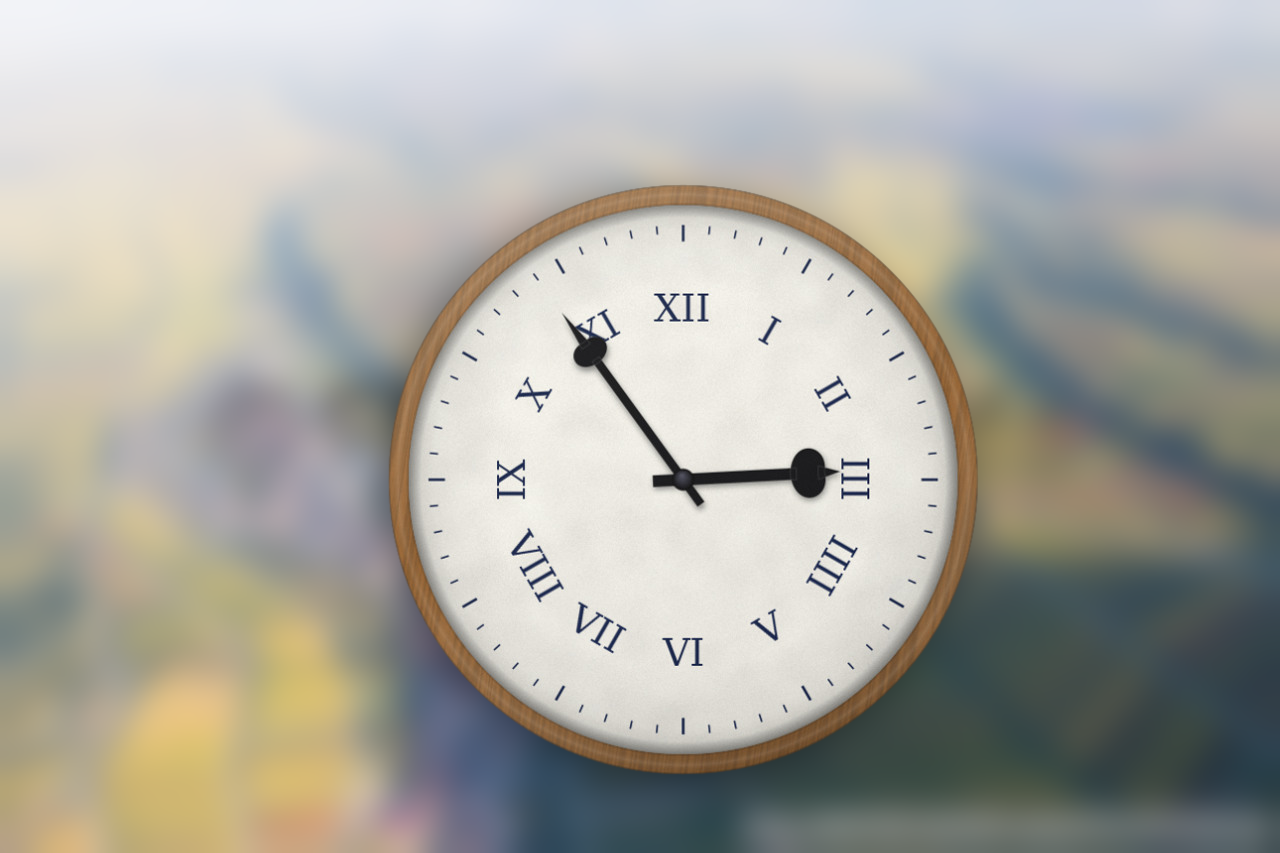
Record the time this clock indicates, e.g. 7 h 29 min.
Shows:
2 h 54 min
